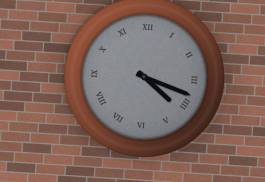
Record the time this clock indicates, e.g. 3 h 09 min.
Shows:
4 h 18 min
